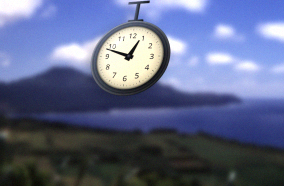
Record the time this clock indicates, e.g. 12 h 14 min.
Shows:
12 h 48 min
